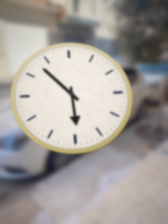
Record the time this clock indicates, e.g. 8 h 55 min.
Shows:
5 h 53 min
